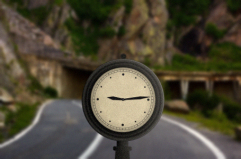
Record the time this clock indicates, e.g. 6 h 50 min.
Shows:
9 h 14 min
